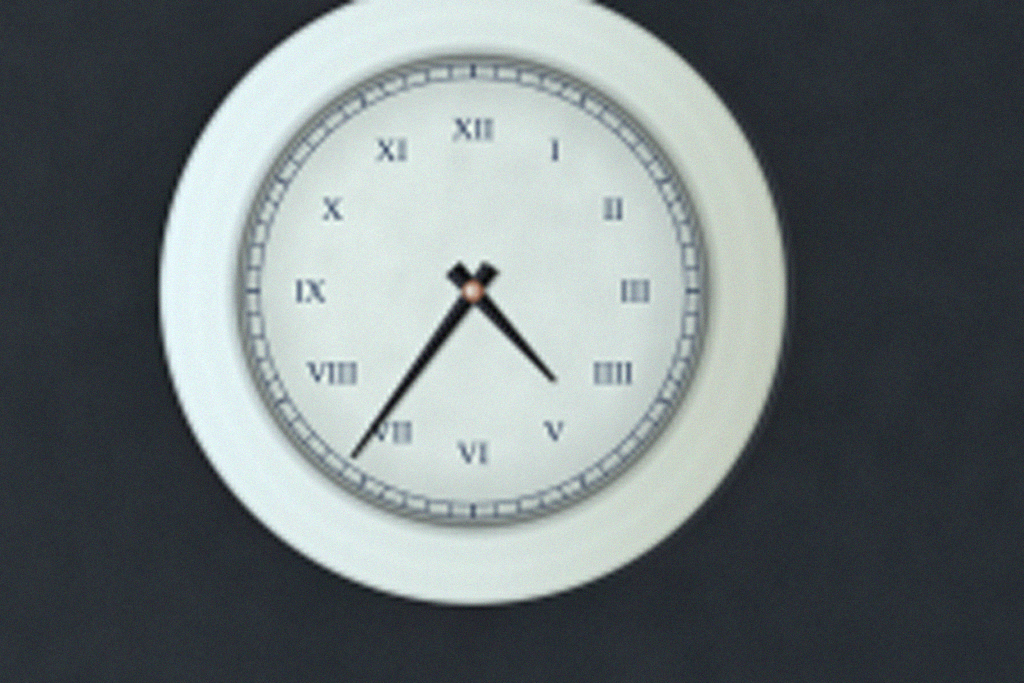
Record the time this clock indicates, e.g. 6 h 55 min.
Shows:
4 h 36 min
